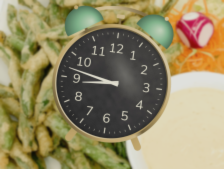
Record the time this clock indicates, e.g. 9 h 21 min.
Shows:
8 h 47 min
